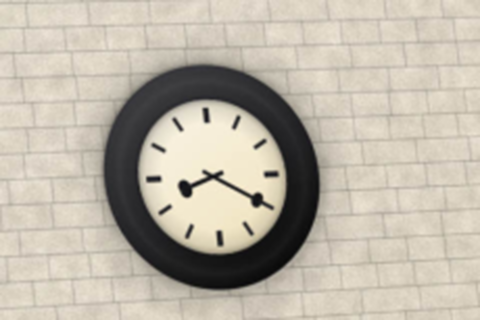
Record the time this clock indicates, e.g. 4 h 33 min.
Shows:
8 h 20 min
